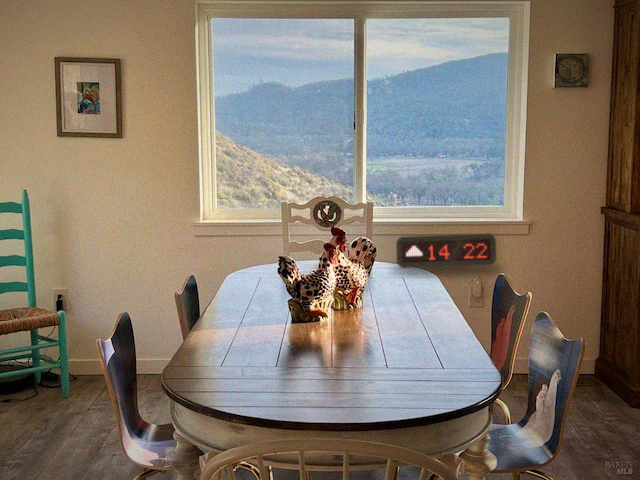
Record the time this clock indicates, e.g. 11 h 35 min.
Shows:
14 h 22 min
